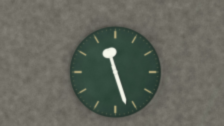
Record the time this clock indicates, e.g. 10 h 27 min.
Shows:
11 h 27 min
